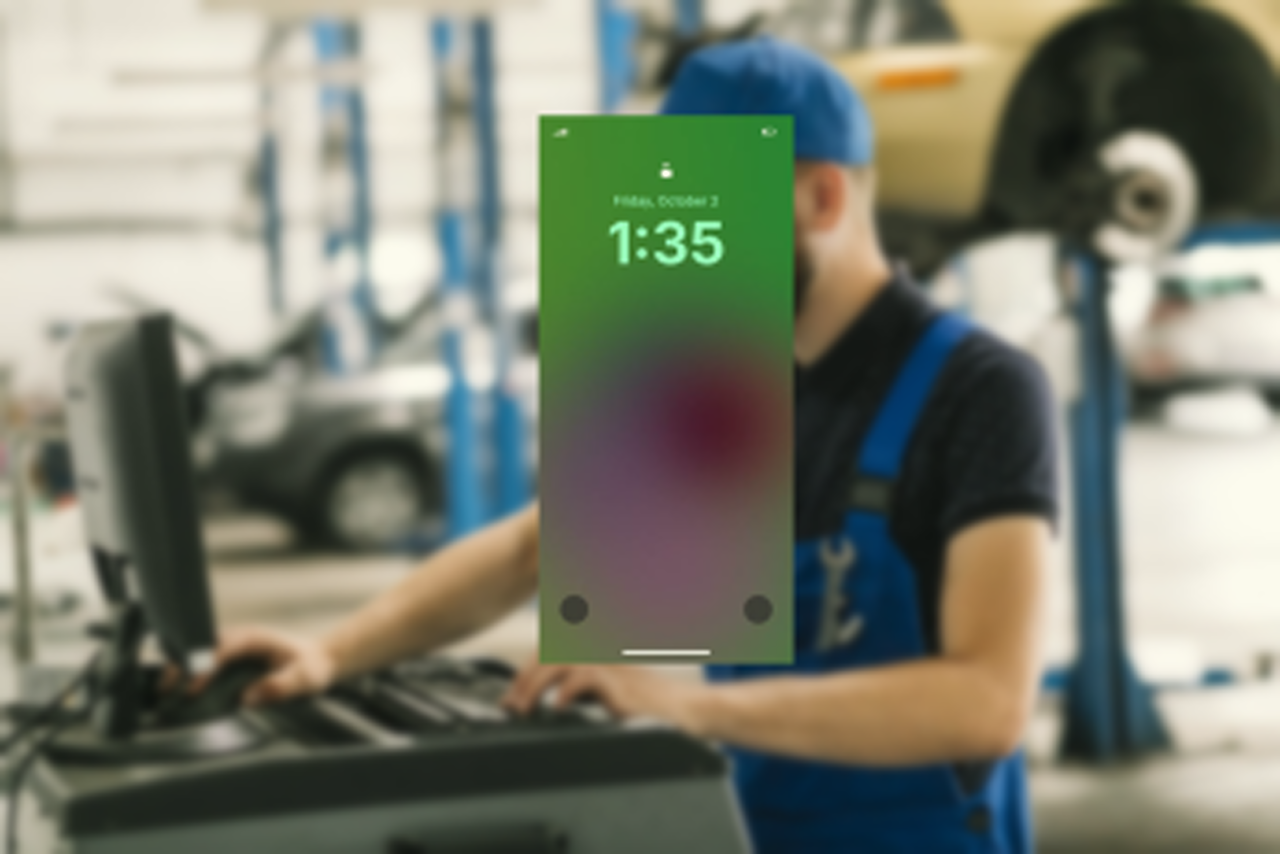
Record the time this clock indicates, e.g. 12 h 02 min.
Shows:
1 h 35 min
